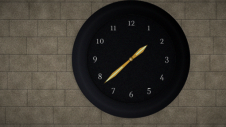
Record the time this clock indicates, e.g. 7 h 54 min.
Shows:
1 h 38 min
